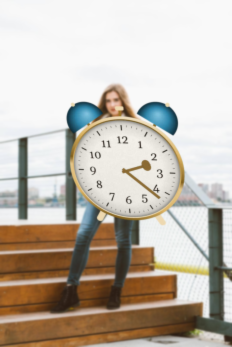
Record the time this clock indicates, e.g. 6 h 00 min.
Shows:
2 h 22 min
